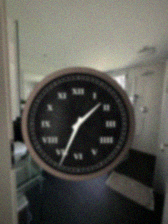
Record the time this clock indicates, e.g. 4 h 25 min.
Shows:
1 h 34 min
